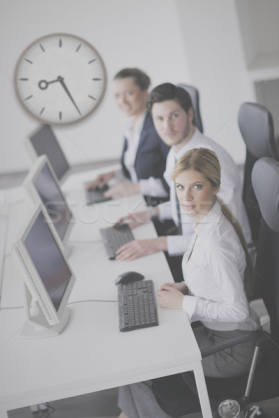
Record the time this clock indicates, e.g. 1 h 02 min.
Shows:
8 h 25 min
